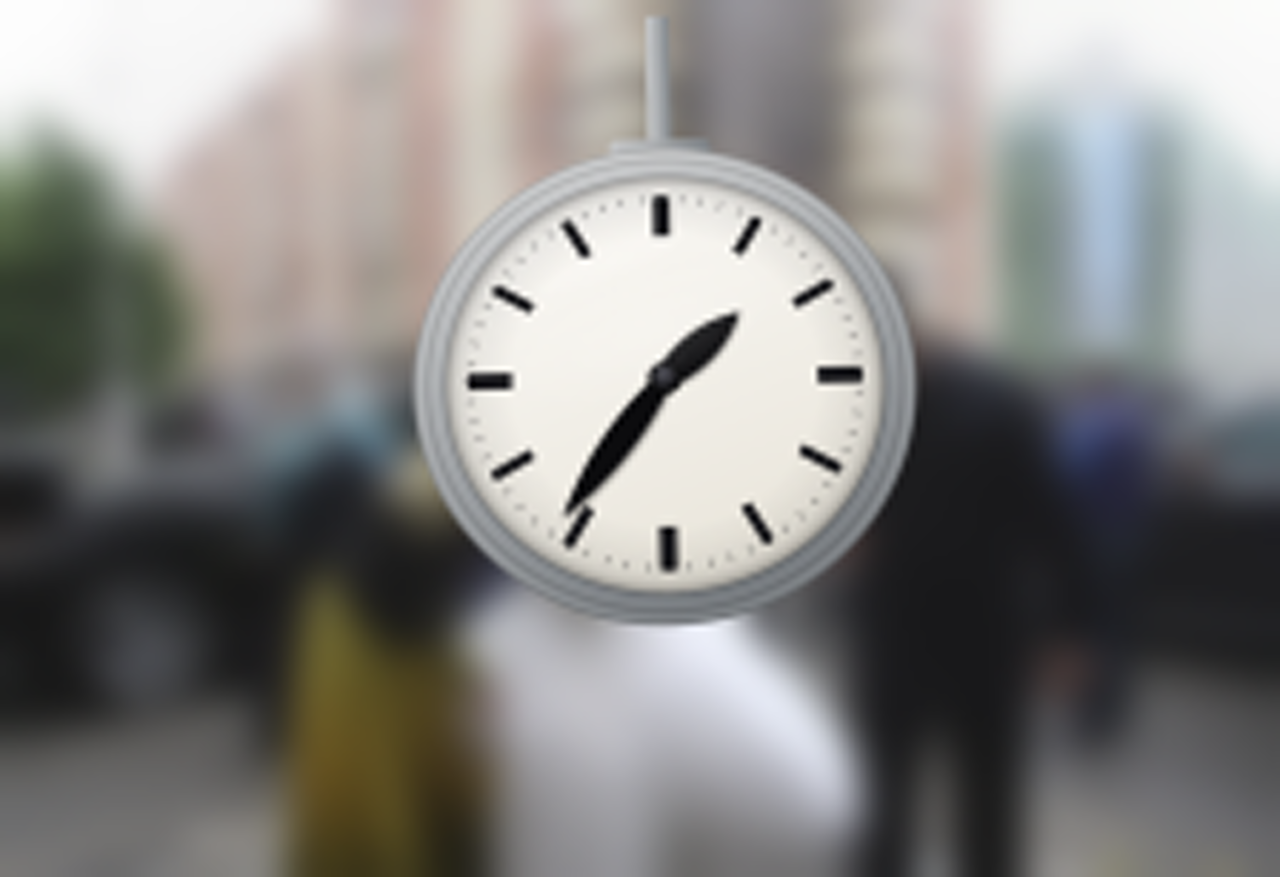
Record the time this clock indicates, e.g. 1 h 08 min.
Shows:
1 h 36 min
